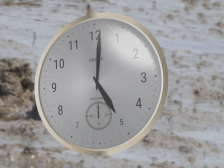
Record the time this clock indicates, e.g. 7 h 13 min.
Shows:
5 h 01 min
